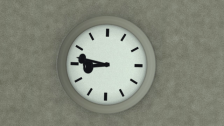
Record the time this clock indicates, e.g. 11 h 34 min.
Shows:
8 h 47 min
